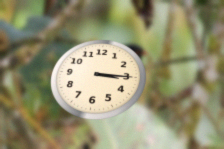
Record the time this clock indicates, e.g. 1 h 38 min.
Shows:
3 h 15 min
